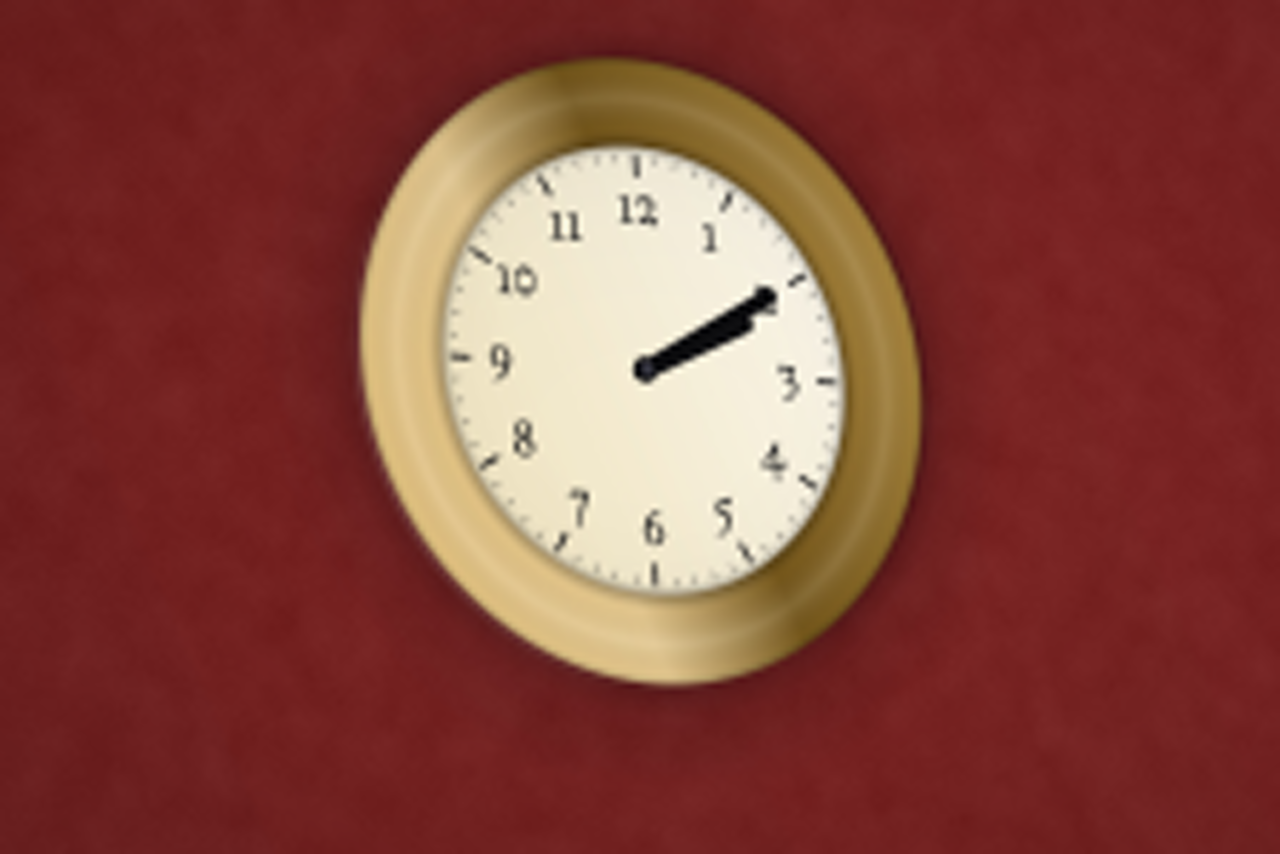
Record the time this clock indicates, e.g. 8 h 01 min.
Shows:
2 h 10 min
